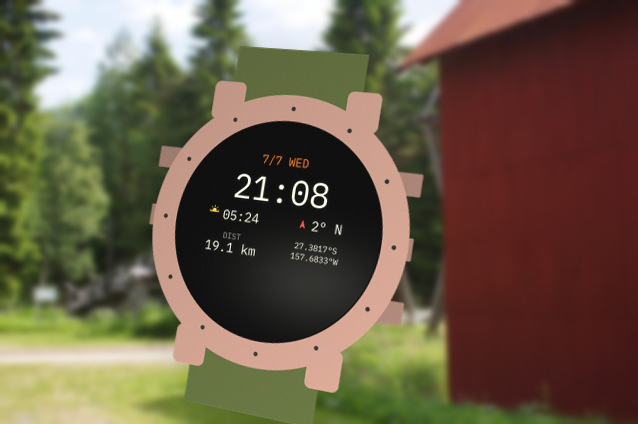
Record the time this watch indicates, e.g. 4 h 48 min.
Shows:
21 h 08 min
